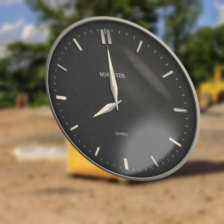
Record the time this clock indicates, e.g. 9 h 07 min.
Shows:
8 h 00 min
